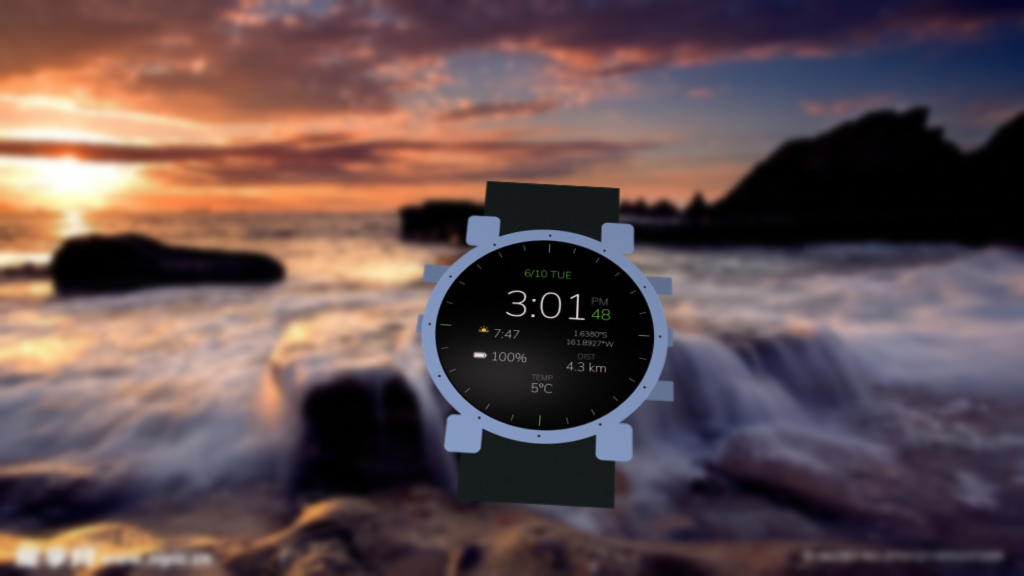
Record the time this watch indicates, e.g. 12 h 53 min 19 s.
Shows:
3 h 01 min 48 s
